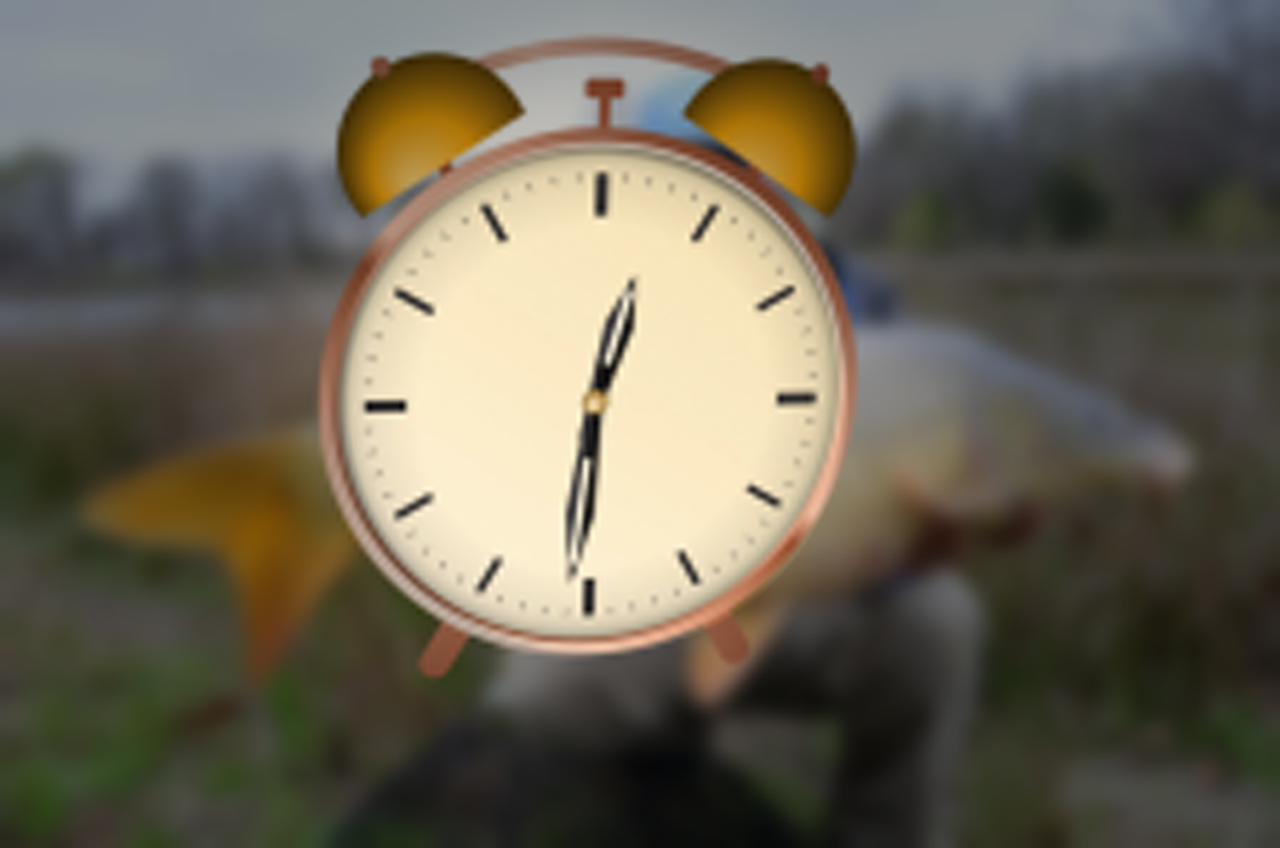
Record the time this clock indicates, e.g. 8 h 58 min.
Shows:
12 h 31 min
